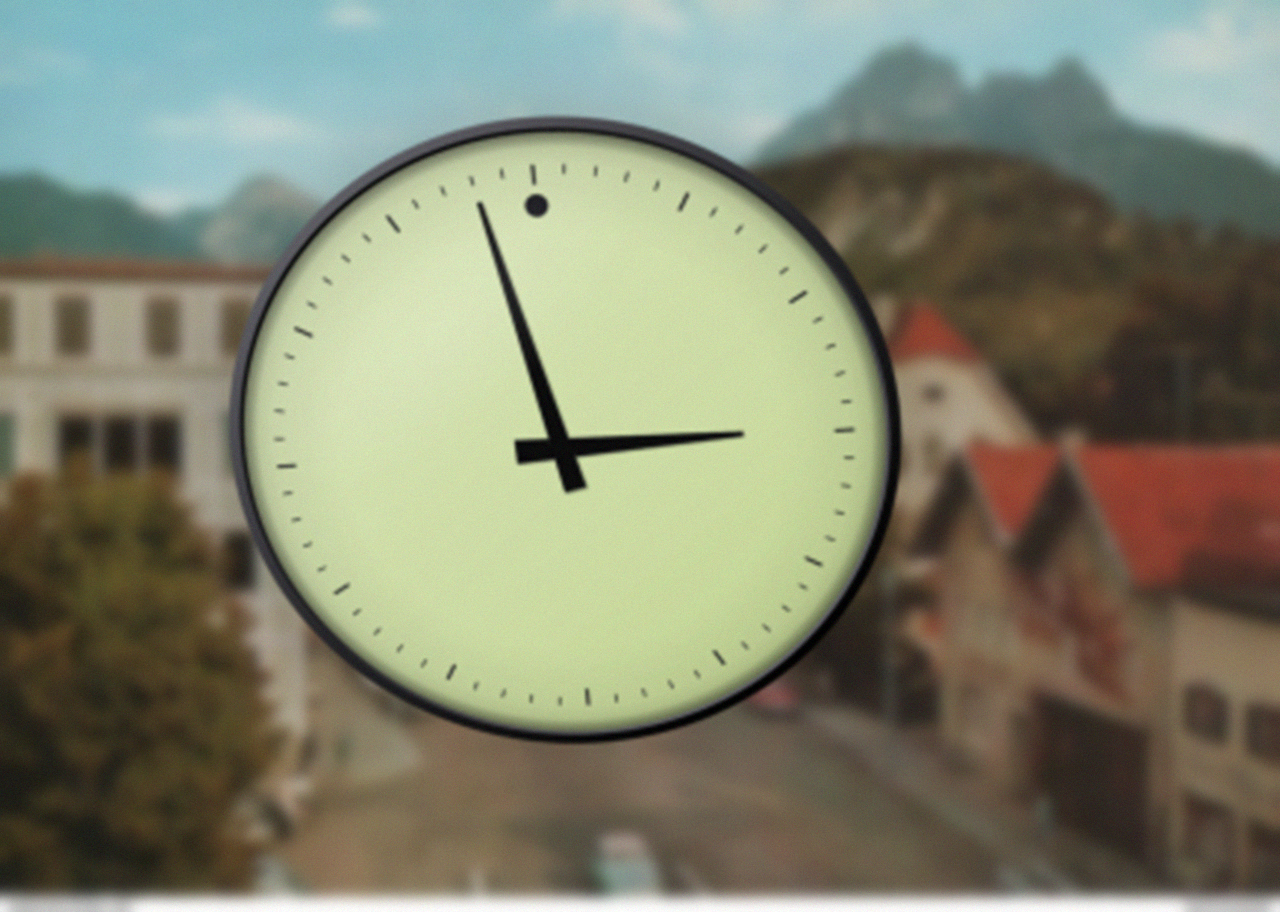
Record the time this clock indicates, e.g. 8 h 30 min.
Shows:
2 h 58 min
